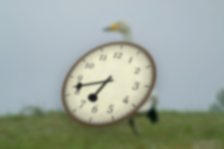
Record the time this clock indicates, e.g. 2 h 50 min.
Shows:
6 h 42 min
